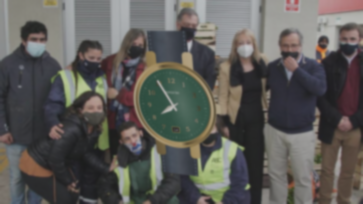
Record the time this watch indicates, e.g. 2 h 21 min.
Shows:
7 h 55 min
